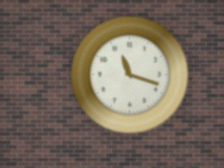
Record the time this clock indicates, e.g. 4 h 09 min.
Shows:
11 h 18 min
